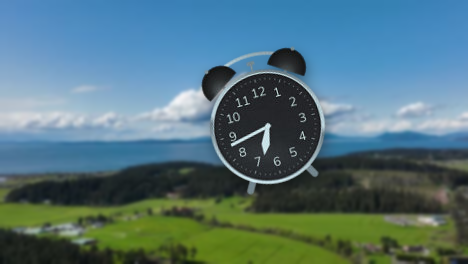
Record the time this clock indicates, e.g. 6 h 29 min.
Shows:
6 h 43 min
